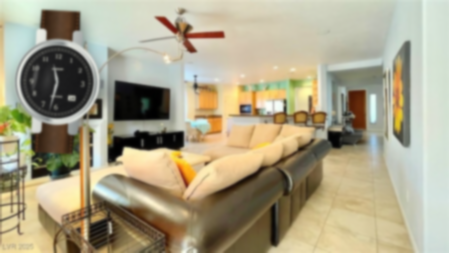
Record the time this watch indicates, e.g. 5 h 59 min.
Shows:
11 h 32 min
